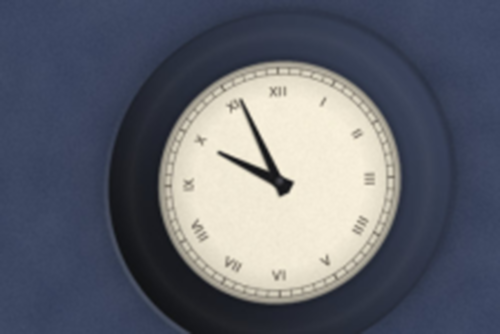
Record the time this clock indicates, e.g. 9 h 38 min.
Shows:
9 h 56 min
